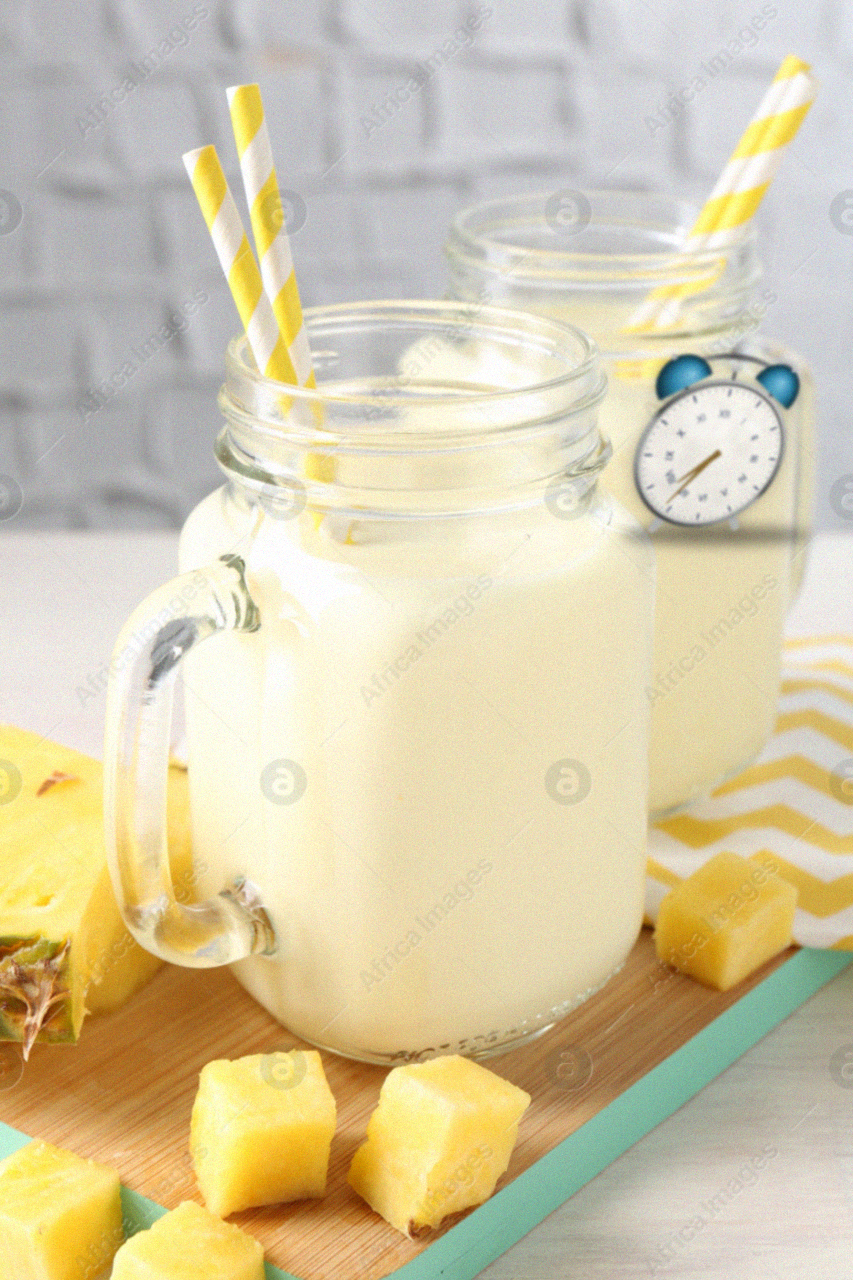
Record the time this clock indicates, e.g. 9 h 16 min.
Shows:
7 h 36 min
